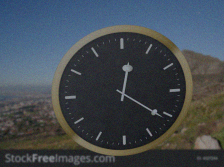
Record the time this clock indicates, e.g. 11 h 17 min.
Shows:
12 h 21 min
